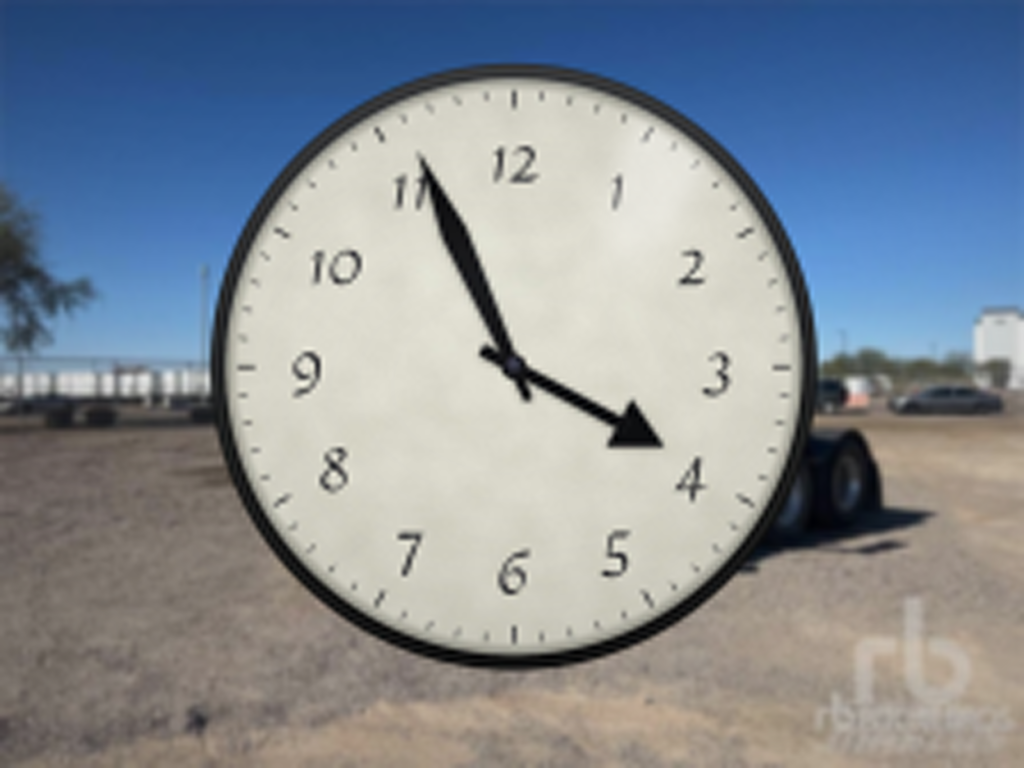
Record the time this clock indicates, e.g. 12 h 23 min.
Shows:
3 h 56 min
